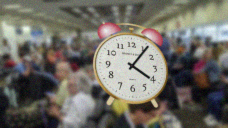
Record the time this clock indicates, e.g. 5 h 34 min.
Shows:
4 h 06 min
